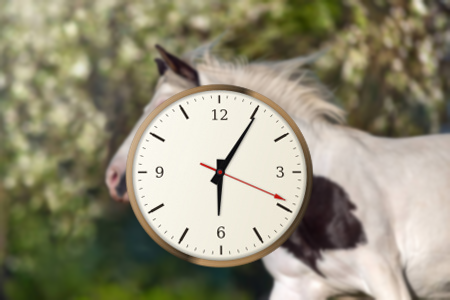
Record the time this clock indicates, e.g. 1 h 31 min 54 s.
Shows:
6 h 05 min 19 s
